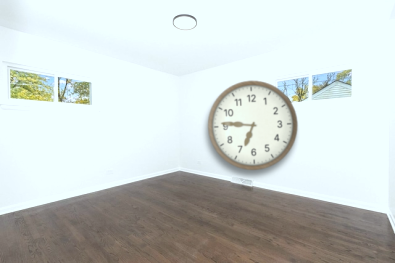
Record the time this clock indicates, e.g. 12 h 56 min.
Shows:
6 h 46 min
